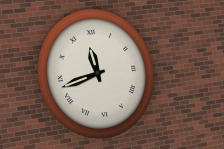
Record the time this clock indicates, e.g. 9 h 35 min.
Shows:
11 h 43 min
